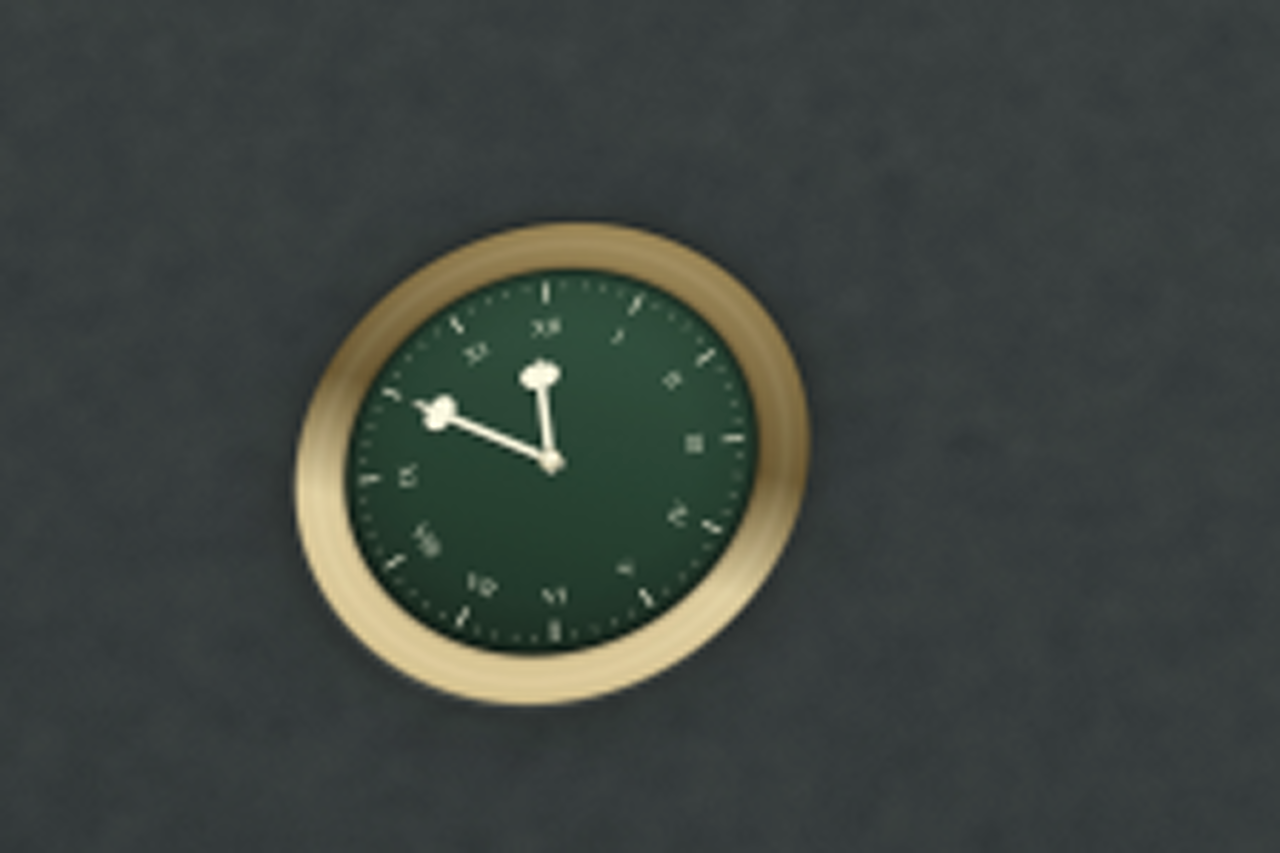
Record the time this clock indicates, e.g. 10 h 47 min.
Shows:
11 h 50 min
